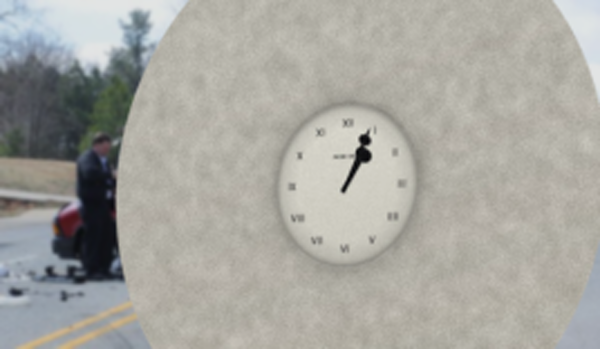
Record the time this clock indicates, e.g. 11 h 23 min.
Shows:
1 h 04 min
